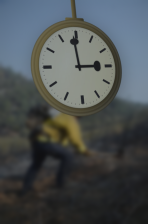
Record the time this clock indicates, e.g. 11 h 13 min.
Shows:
2 h 59 min
